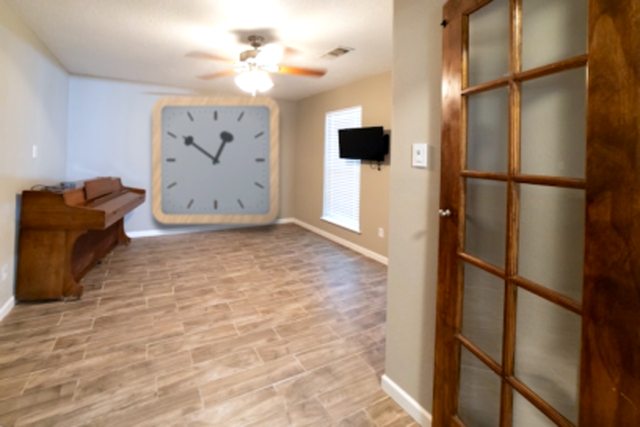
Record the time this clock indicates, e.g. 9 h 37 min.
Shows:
12 h 51 min
